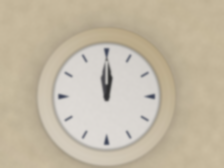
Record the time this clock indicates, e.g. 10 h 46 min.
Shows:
12 h 00 min
